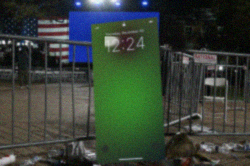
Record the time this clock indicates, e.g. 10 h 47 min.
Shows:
12 h 24 min
